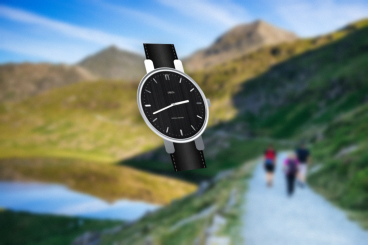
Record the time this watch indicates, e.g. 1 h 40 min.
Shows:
2 h 42 min
